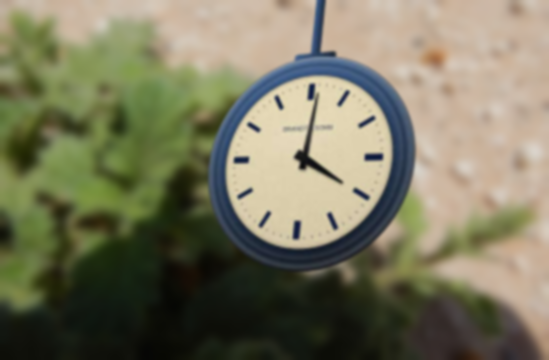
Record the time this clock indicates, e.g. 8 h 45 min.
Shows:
4 h 01 min
